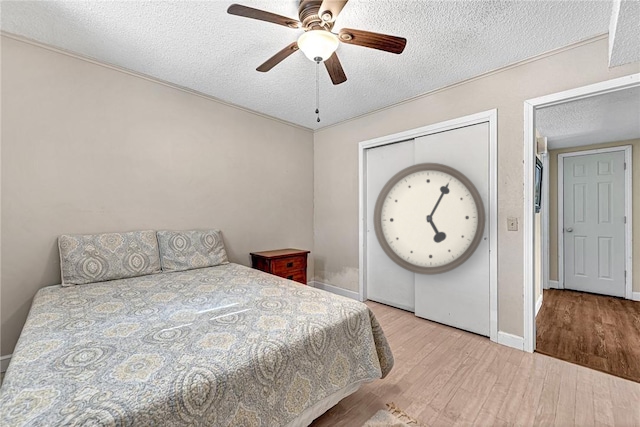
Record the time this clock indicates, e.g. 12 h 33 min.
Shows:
5 h 05 min
